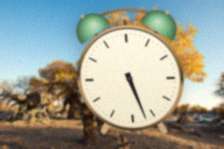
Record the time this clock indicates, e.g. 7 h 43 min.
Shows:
5 h 27 min
